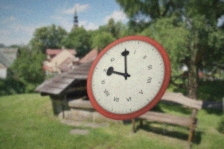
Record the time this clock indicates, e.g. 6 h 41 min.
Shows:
10 h 01 min
